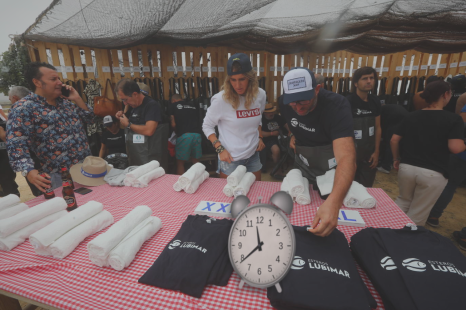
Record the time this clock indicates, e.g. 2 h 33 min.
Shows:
11 h 39 min
